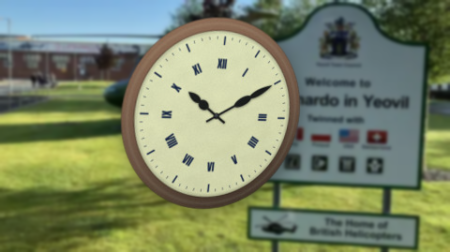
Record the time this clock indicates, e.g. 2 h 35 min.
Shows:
10 h 10 min
